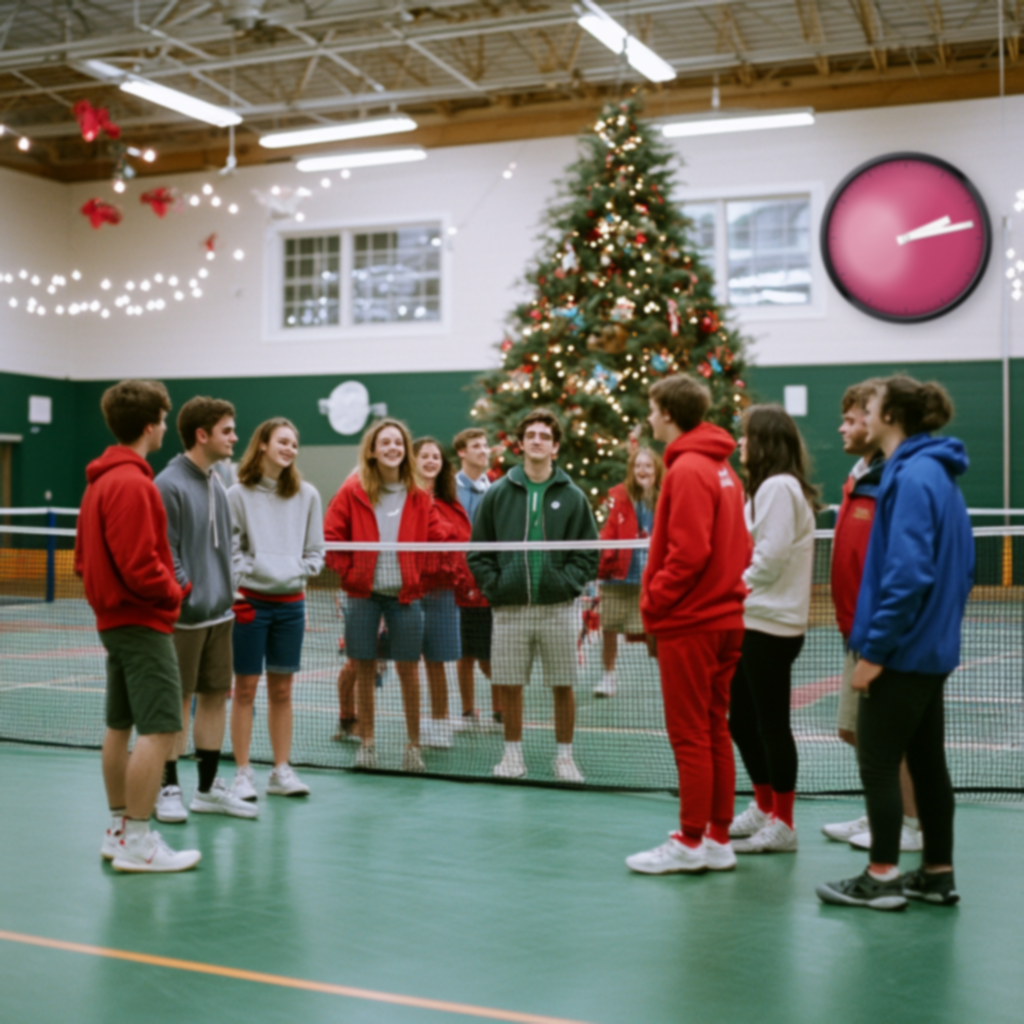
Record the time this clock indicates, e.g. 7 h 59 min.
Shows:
2 h 13 min
